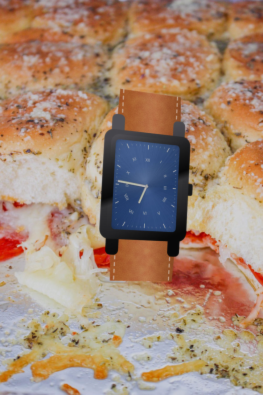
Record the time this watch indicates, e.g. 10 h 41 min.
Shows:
6 h 46 min
